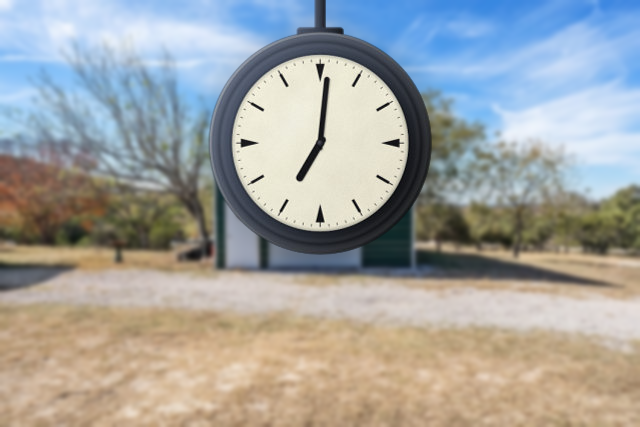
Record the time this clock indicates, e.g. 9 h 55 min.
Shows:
7 h 01 min
